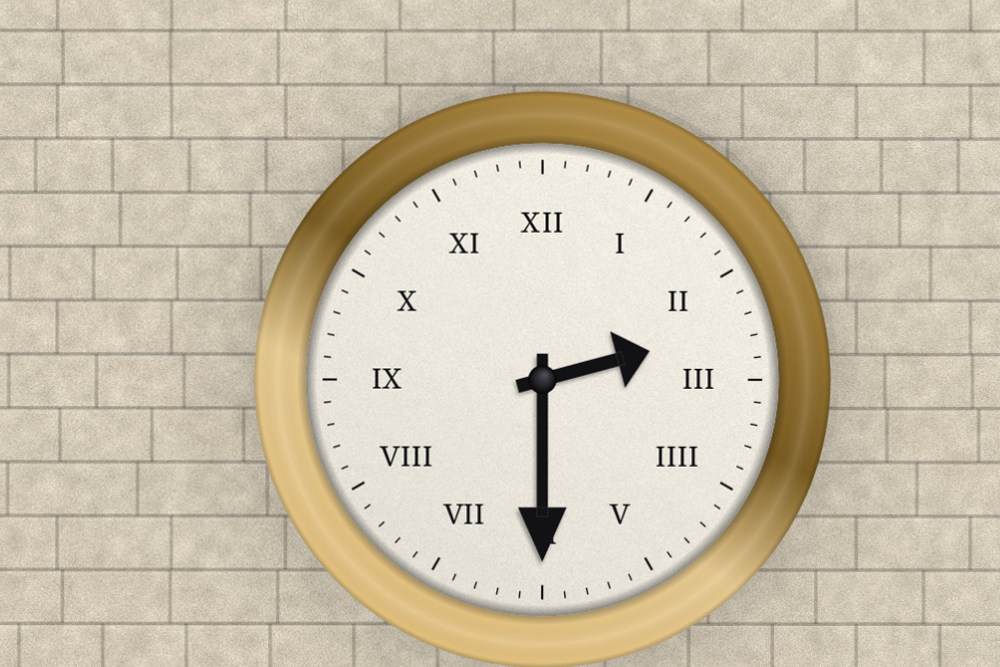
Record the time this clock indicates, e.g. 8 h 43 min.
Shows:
2 h 30 min
